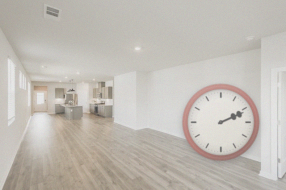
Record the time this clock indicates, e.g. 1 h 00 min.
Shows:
2 h 11 min
